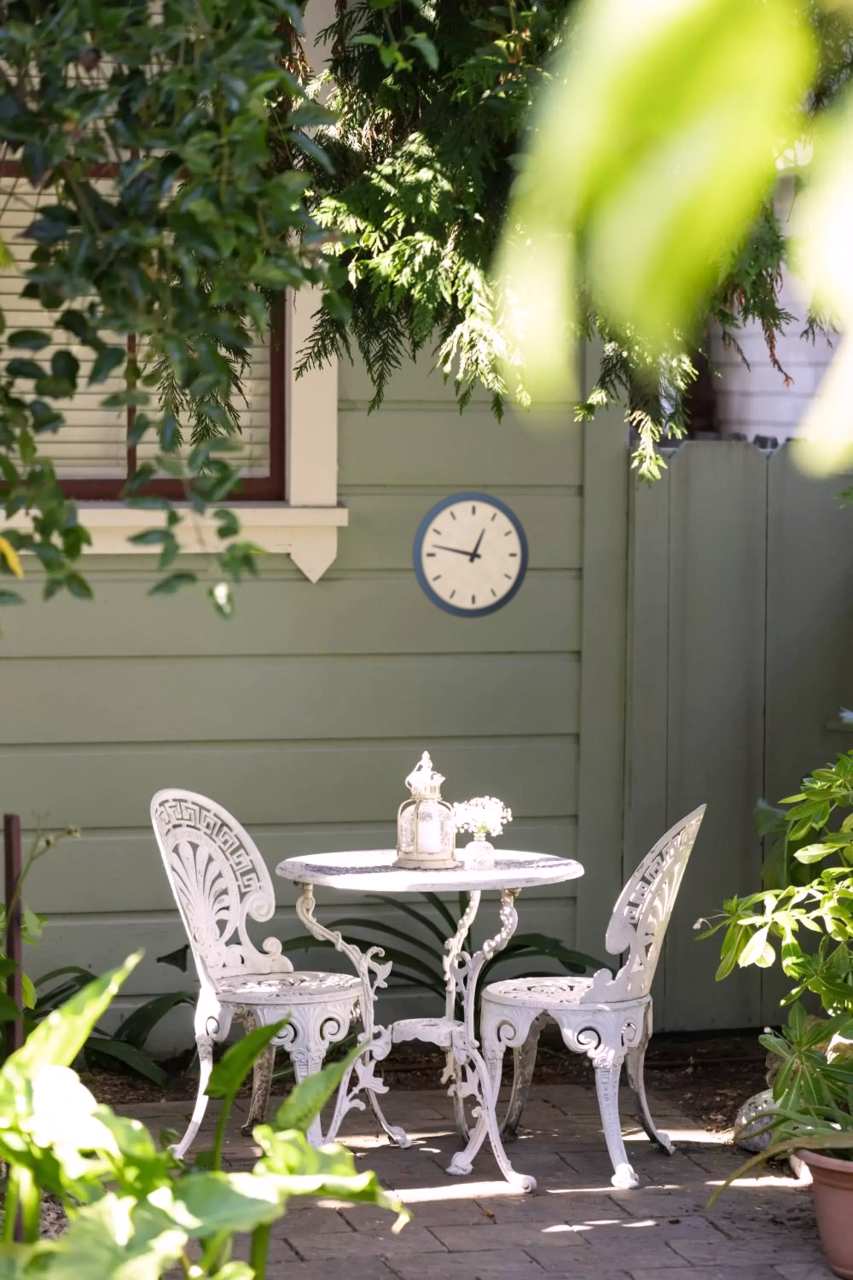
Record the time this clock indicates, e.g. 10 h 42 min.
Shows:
12 h 47 min
